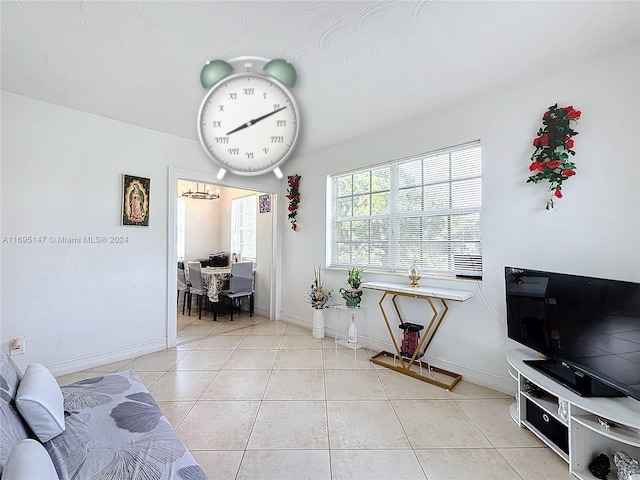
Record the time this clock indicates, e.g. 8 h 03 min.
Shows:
8 h 11 min
